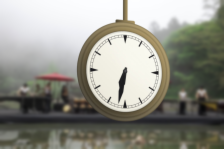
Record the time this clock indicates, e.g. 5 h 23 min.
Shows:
6 h 32 min
